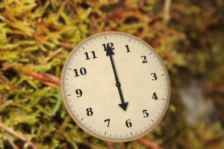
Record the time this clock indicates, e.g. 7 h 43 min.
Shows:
6 h 00 min
